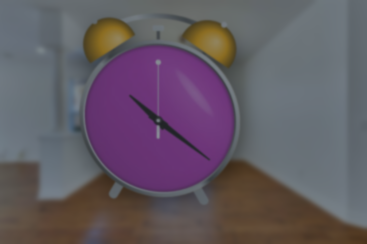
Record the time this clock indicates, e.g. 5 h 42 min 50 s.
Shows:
10 h 21 min 00 s
